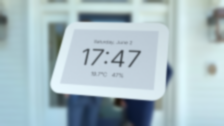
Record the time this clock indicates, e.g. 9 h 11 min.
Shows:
17 h 47 min
